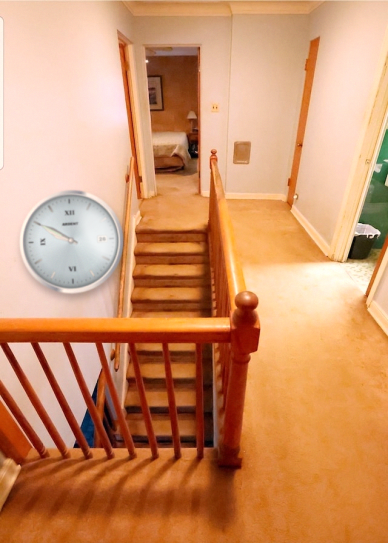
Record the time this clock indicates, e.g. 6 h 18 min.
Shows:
9 h 50 min
